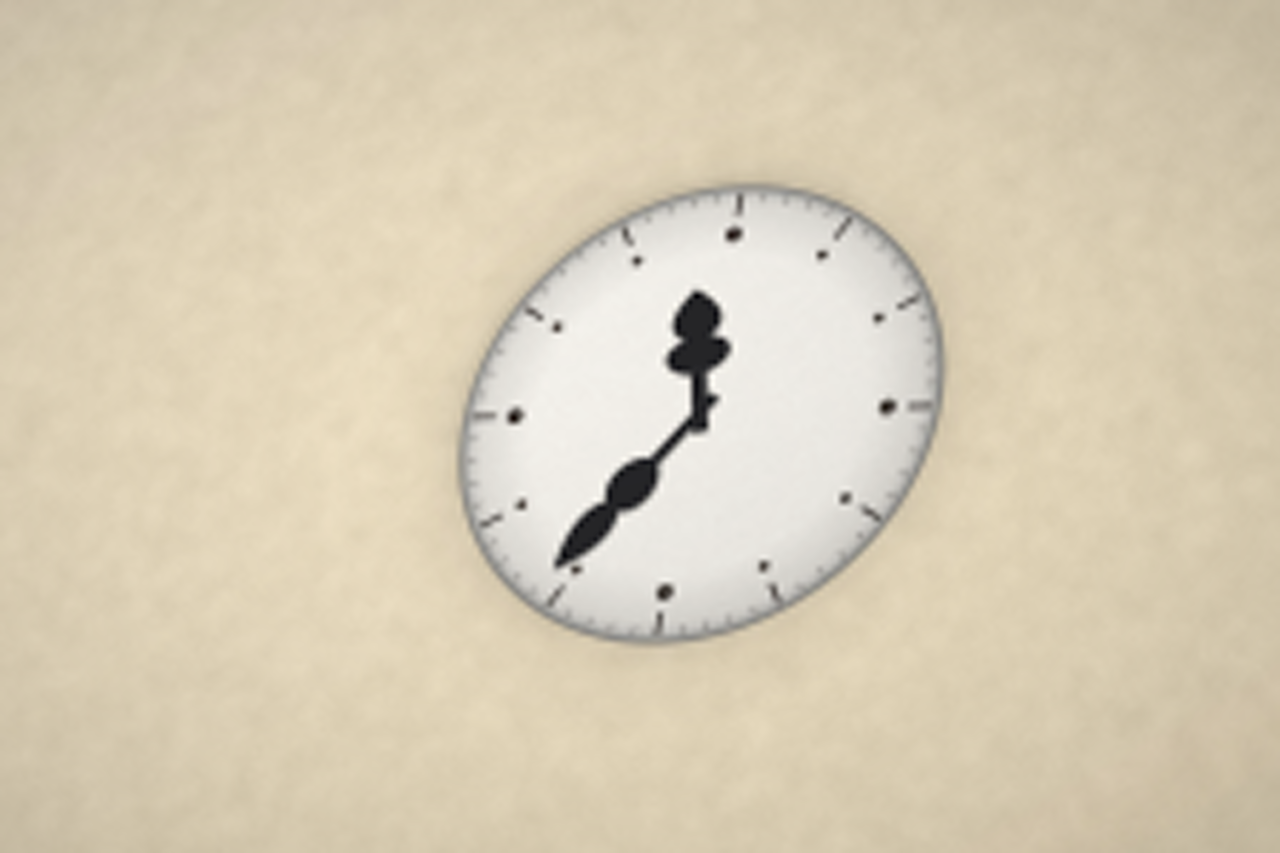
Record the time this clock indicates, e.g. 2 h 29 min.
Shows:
11 h 36 min
